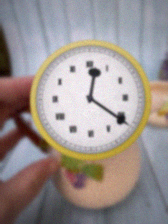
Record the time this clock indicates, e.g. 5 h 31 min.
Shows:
12 h 21 min
